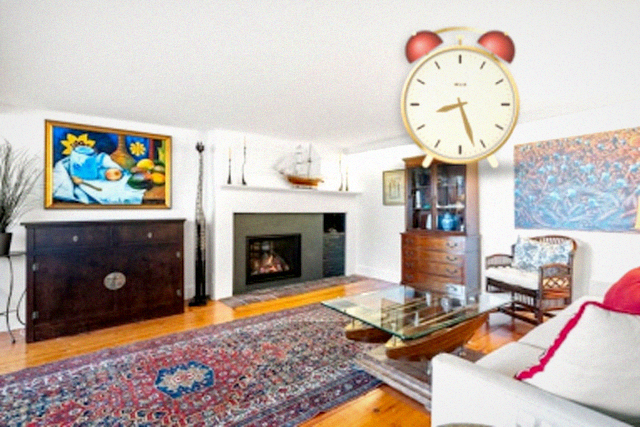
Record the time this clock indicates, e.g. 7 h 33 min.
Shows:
8 h 27 min
